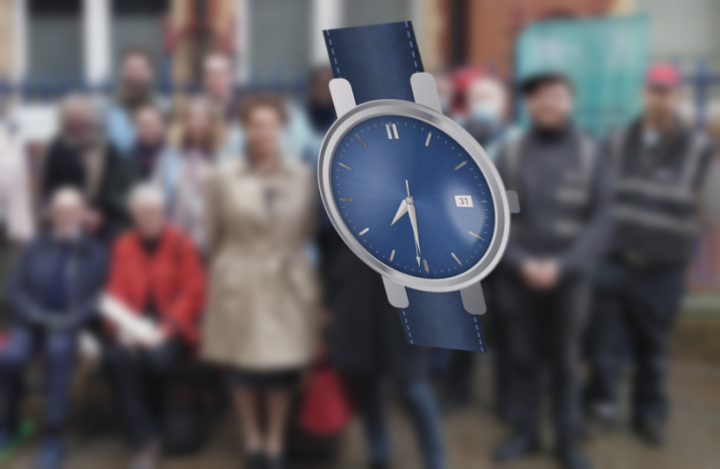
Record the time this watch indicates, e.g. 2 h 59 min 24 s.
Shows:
7 h 30 min 31 s
